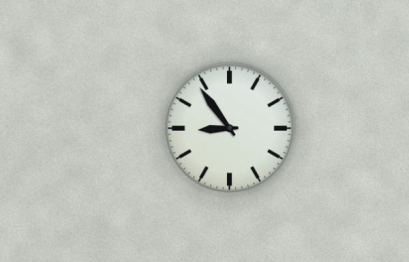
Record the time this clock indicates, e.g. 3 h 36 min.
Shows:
8 h 54 min
